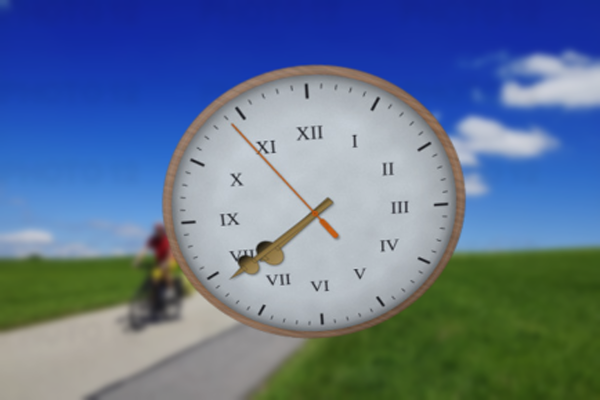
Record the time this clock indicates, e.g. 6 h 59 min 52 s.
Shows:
7 h 38 min 54 s
